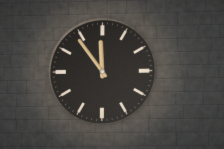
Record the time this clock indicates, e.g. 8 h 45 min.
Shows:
11 h 54 min
